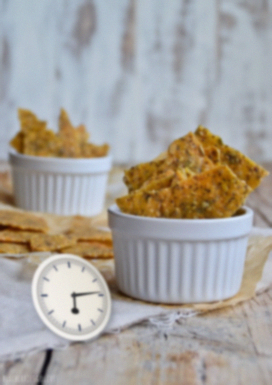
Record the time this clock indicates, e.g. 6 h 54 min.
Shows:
6 h 14 min
